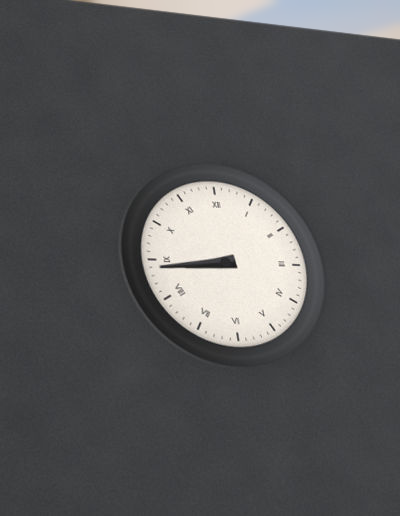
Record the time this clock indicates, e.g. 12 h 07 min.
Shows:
8 h 44 min
